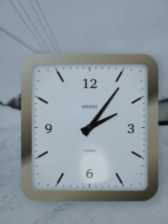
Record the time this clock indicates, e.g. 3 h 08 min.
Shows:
2 h 06 min
